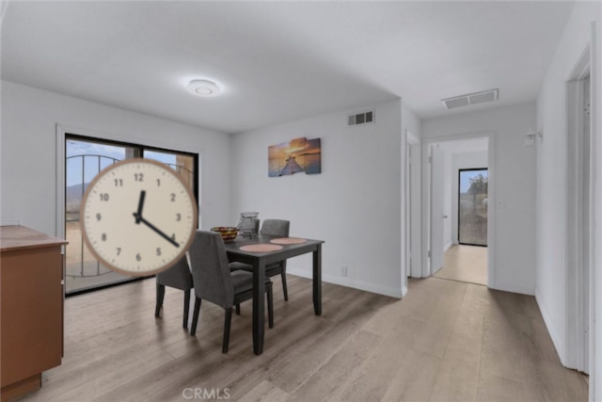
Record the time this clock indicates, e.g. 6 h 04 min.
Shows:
12 h 21 min
